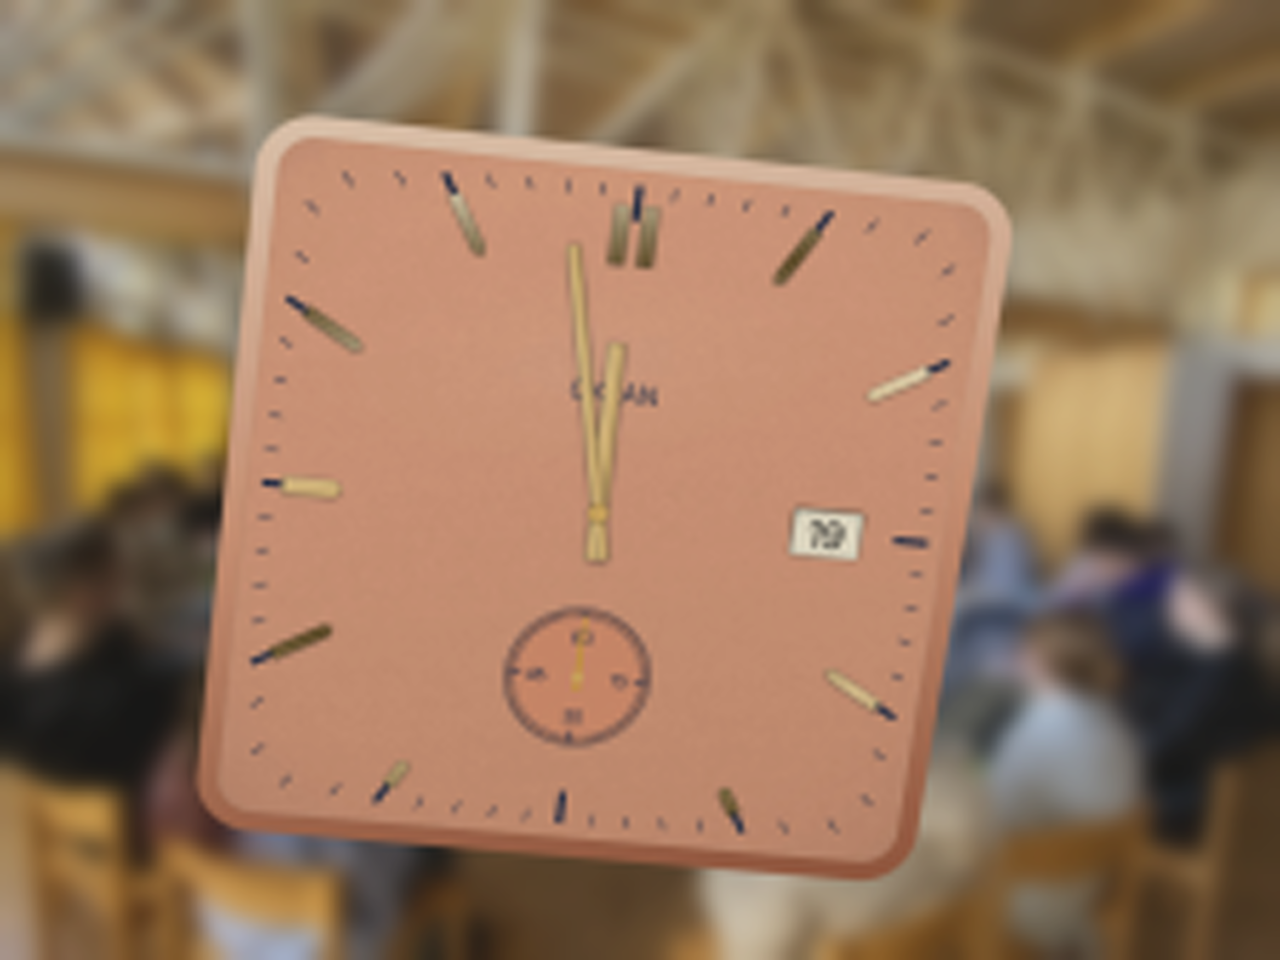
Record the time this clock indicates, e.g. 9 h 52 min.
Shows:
11 h 58 min
